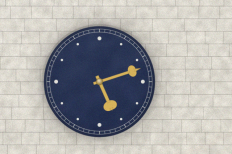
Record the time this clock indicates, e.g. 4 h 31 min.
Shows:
5 h 12 min
